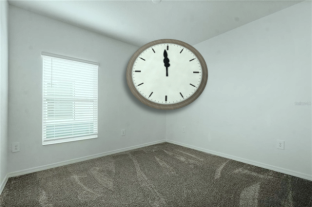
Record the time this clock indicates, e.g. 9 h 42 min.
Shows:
11 h 59 min
